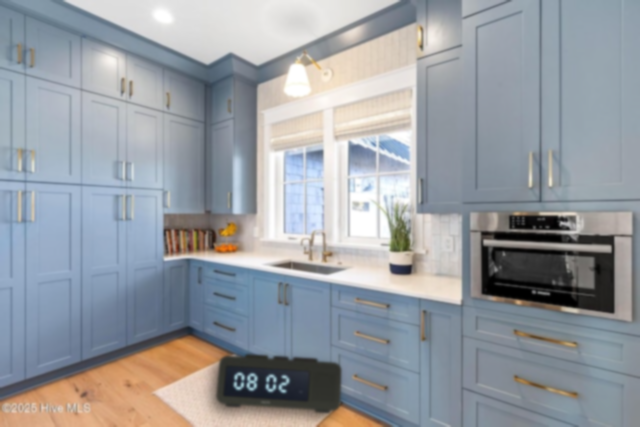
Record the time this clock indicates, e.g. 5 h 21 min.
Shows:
8 h 02 min
